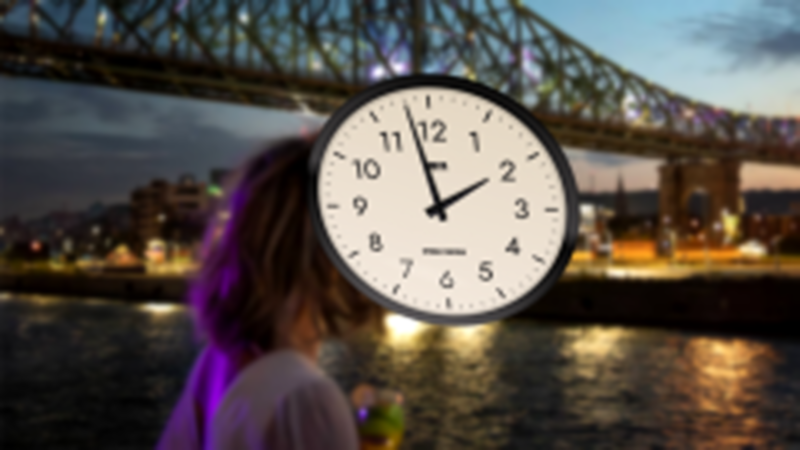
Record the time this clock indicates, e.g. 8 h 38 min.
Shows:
1 h 58 min
